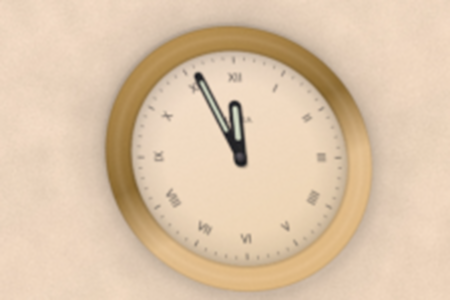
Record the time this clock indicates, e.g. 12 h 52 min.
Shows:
11 h 56 min
